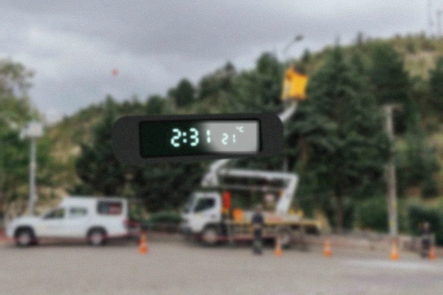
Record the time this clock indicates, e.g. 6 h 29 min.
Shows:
2 h 31 min
